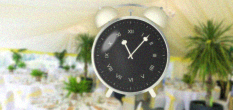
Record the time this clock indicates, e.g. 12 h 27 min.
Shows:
11 h 07 min
